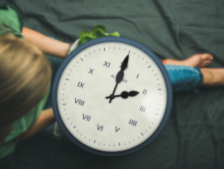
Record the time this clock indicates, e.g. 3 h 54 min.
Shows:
2 h 00 min
